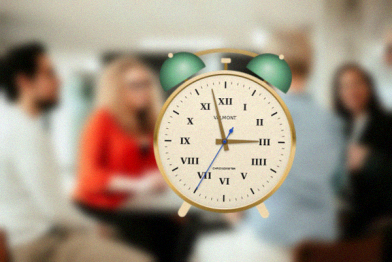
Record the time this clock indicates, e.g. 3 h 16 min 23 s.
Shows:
2 h 57 min 35 s
